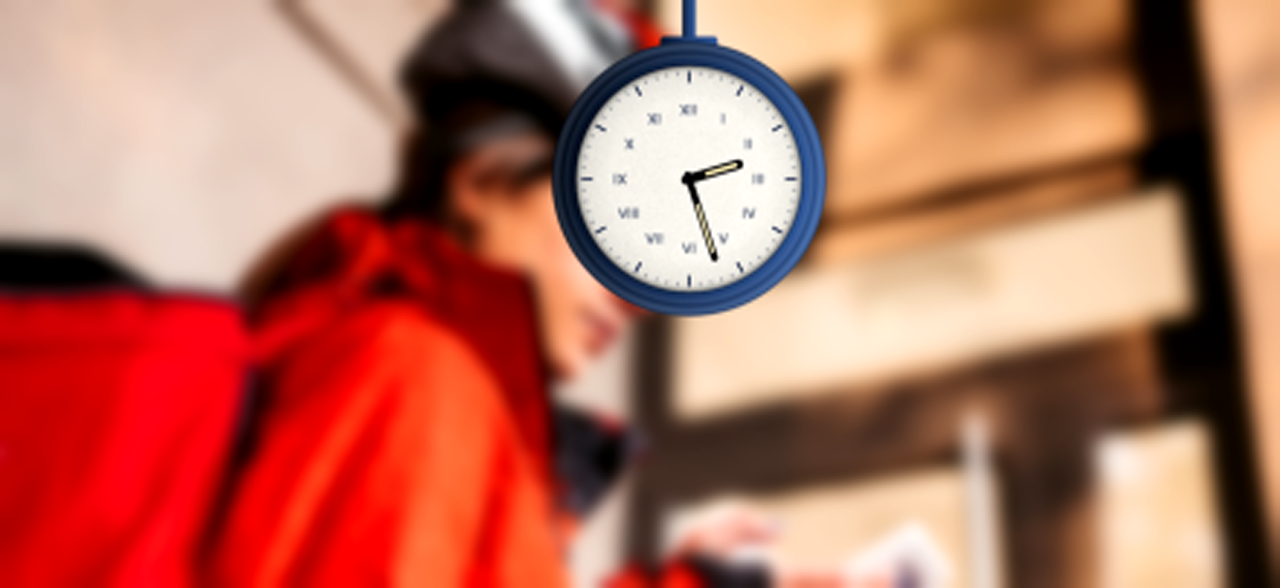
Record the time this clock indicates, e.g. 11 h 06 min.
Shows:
2 h 27 min
